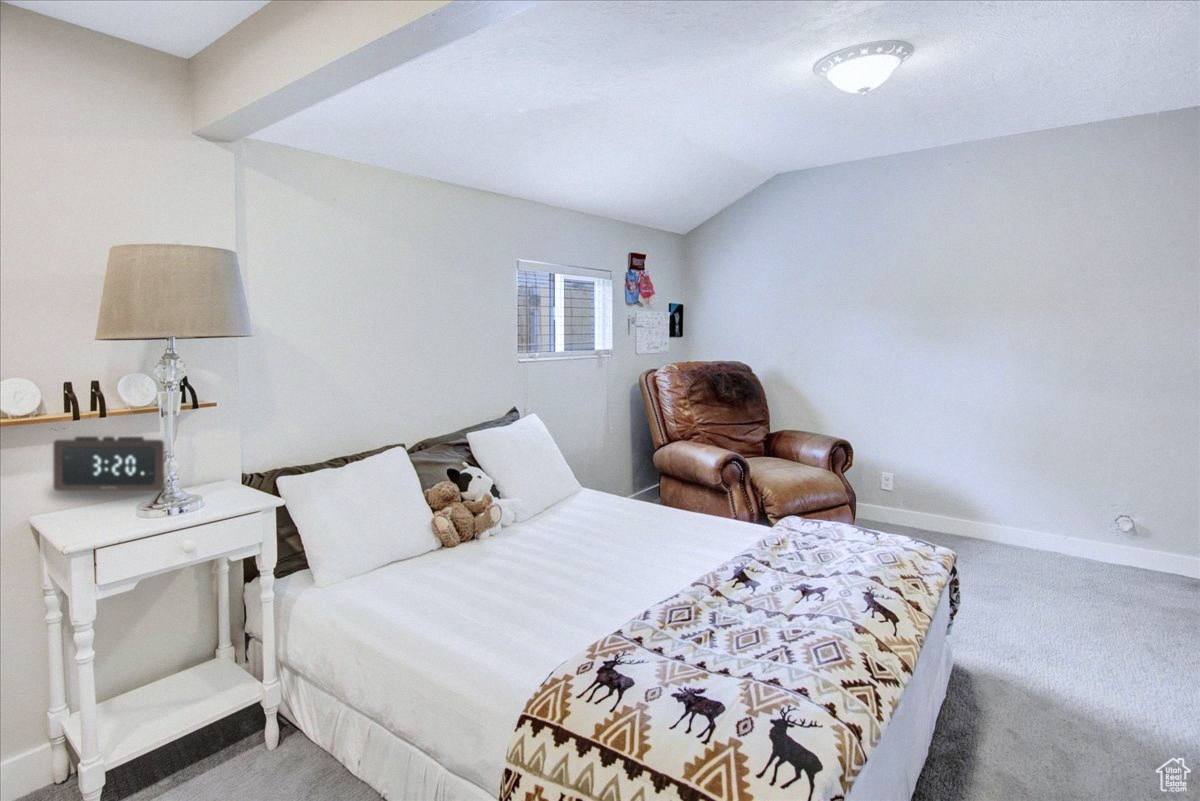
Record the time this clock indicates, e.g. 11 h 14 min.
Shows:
3 h 20 min
